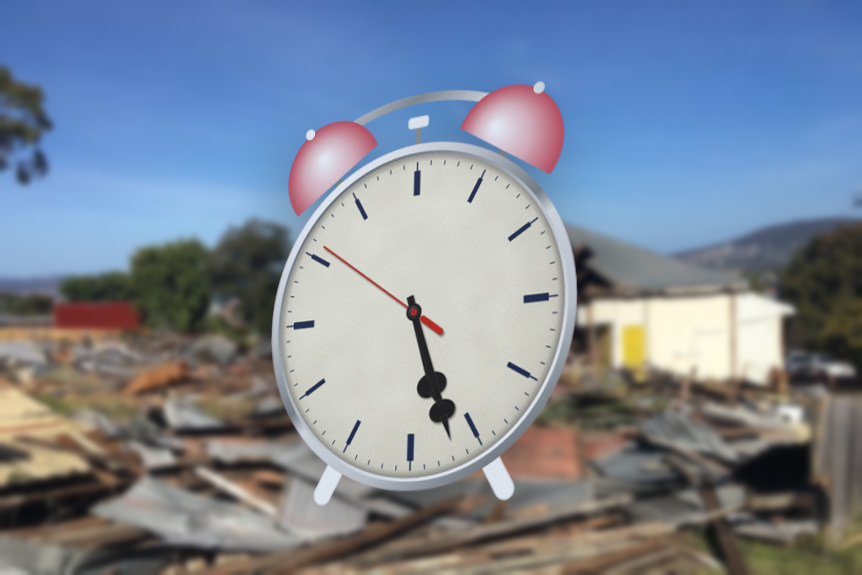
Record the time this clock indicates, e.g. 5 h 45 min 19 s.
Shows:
5 h 26 min 51 s
